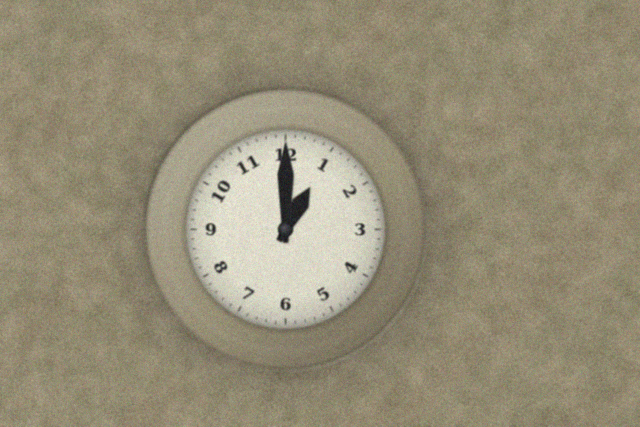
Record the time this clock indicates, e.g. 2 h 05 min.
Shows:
1 h 00 min
